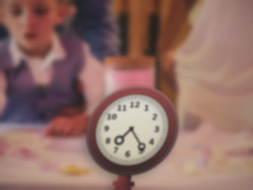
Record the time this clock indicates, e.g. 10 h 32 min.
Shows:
7 h 24 min
